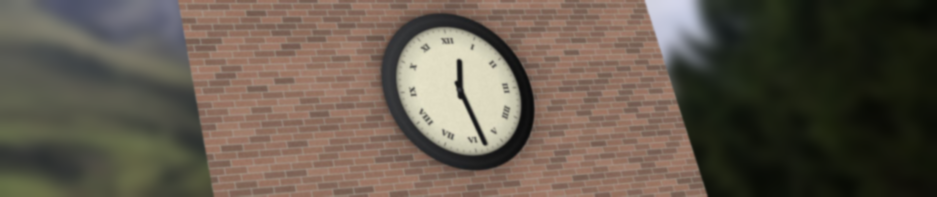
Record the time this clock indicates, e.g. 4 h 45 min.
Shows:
12 h 28 min
